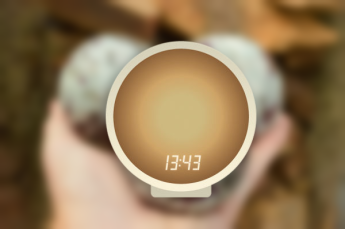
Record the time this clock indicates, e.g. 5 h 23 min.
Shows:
13 h 43 min
